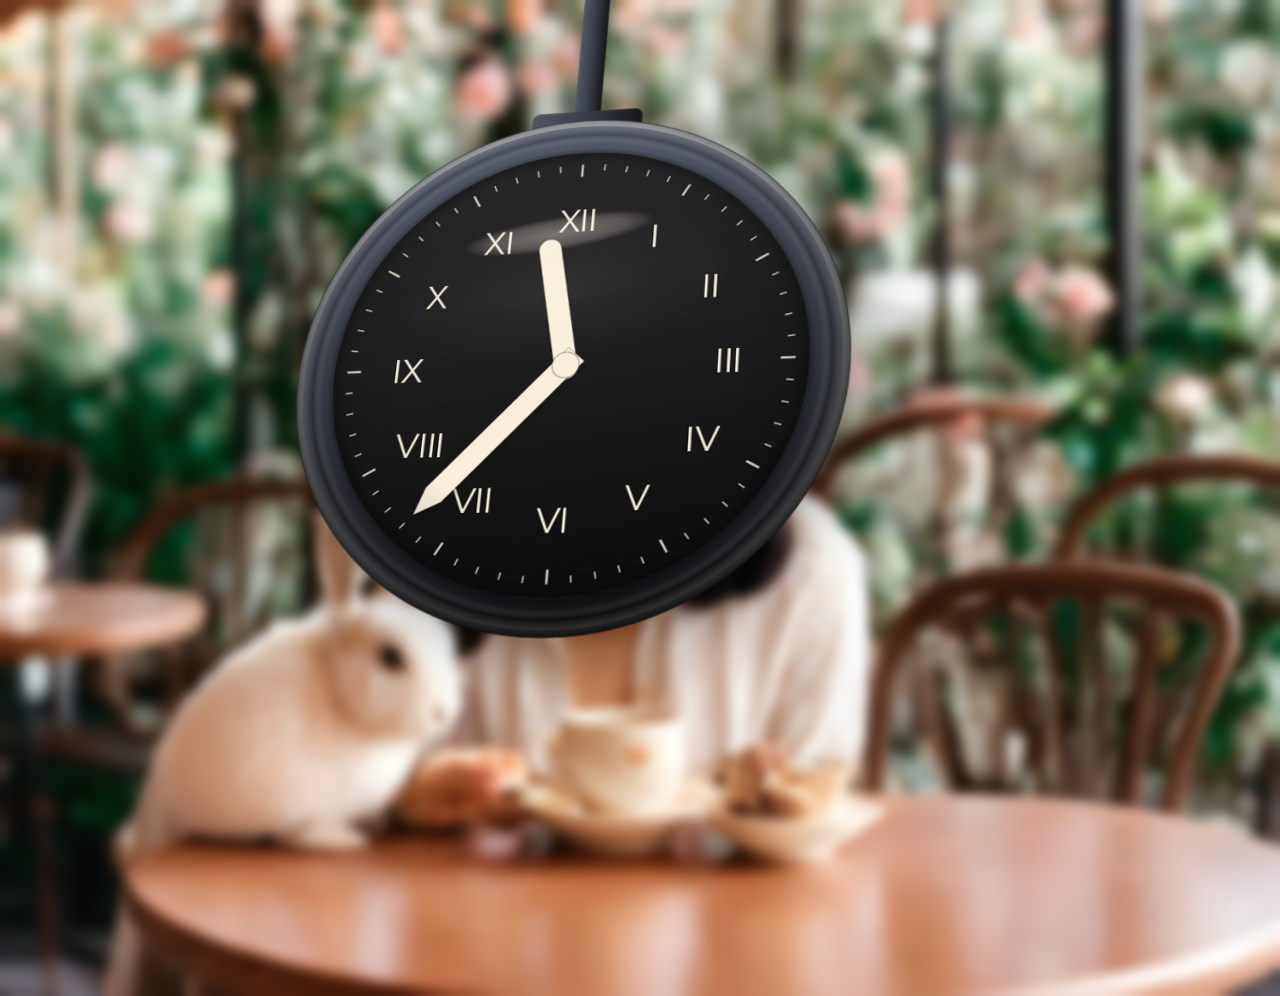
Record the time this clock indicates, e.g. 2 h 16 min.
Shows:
11 h 37 min
